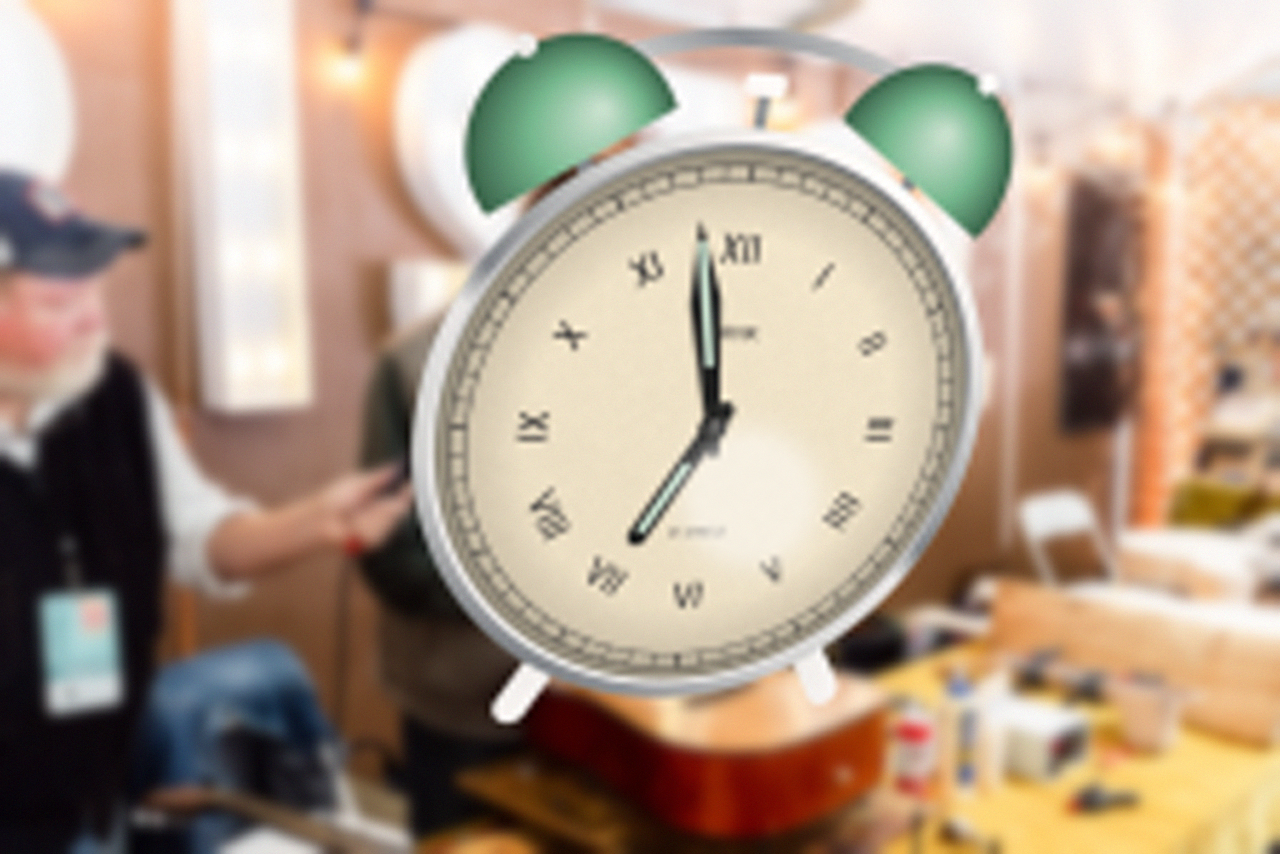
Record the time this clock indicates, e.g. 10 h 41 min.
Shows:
6 h 58 min
